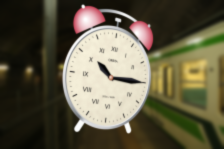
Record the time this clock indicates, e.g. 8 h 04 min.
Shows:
10 h 15 min
